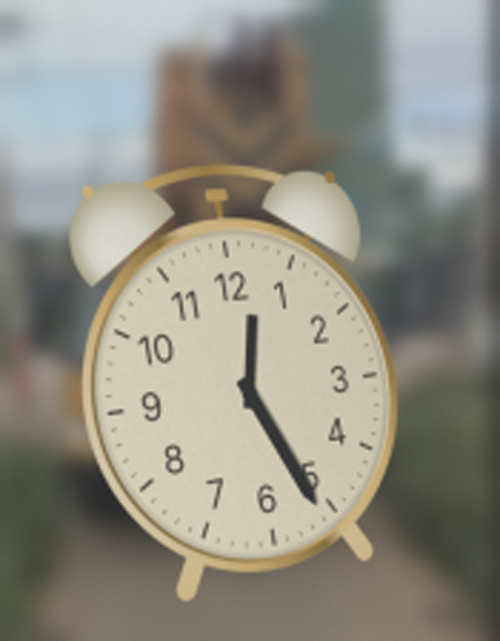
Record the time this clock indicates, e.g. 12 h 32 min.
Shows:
12 h 26 min
